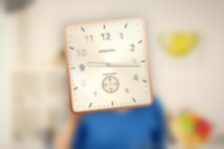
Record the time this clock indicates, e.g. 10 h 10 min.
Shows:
9 h 16 min
